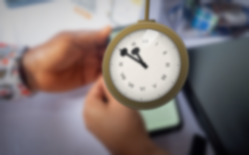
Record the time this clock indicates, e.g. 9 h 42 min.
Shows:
10 h 50 min
